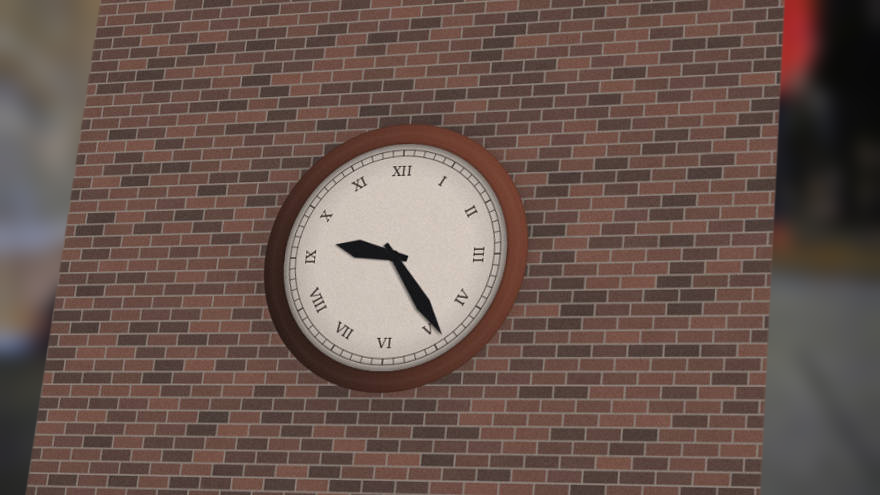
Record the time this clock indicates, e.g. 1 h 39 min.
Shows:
9 h 24 min
